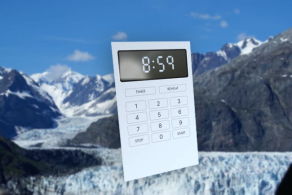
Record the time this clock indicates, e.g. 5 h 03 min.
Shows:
8 h 59 min
